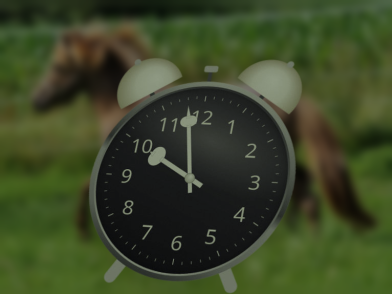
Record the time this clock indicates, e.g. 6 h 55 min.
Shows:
9 h 58 min
